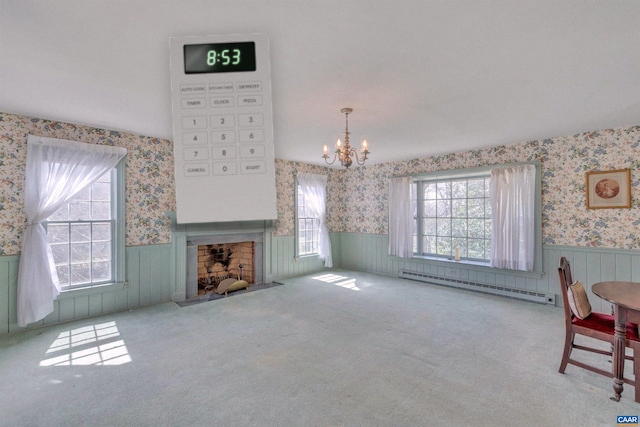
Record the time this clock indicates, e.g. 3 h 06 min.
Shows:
8 h 53 min
